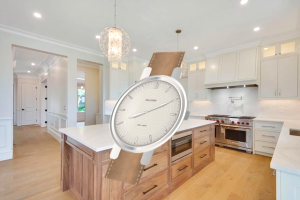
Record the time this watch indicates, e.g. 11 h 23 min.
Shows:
8 h 10 min
